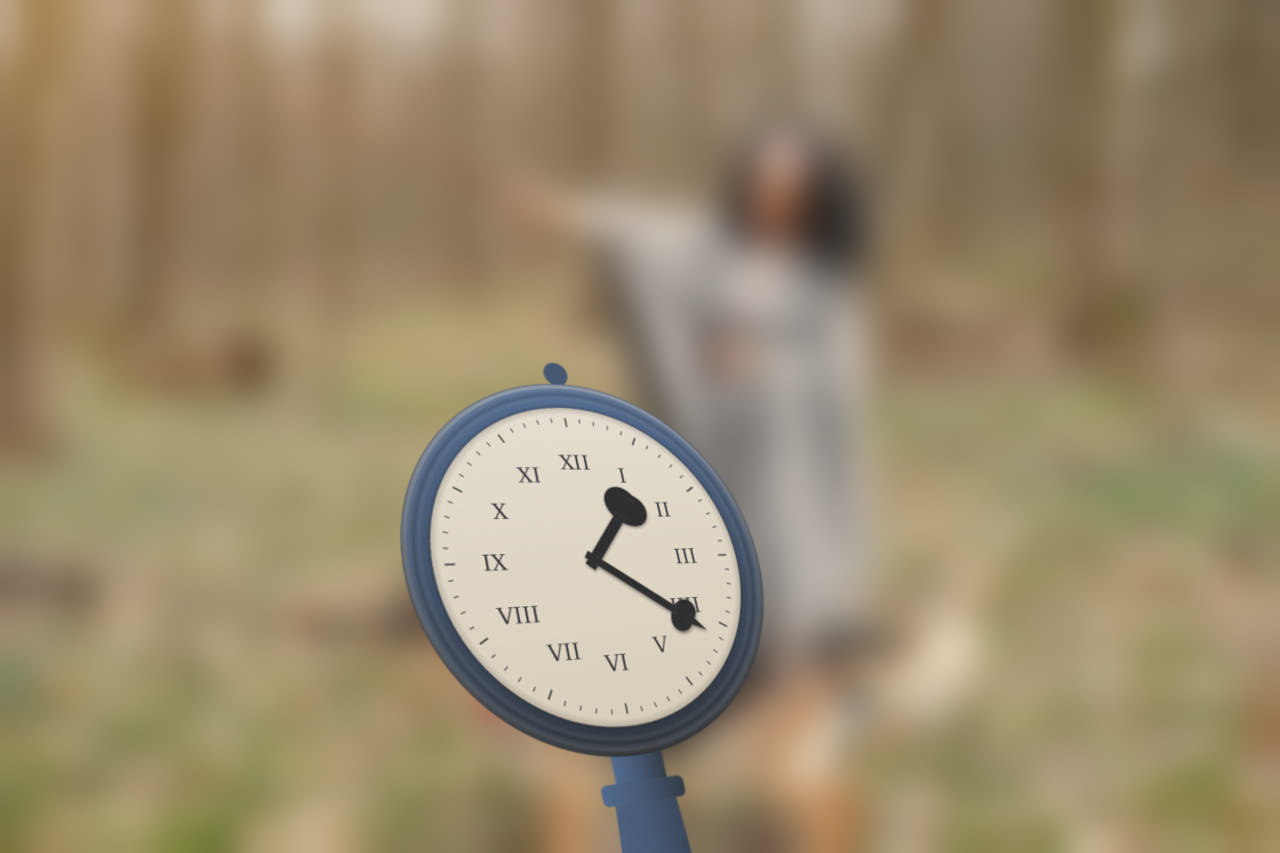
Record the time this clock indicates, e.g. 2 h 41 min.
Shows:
1 h 21 min
